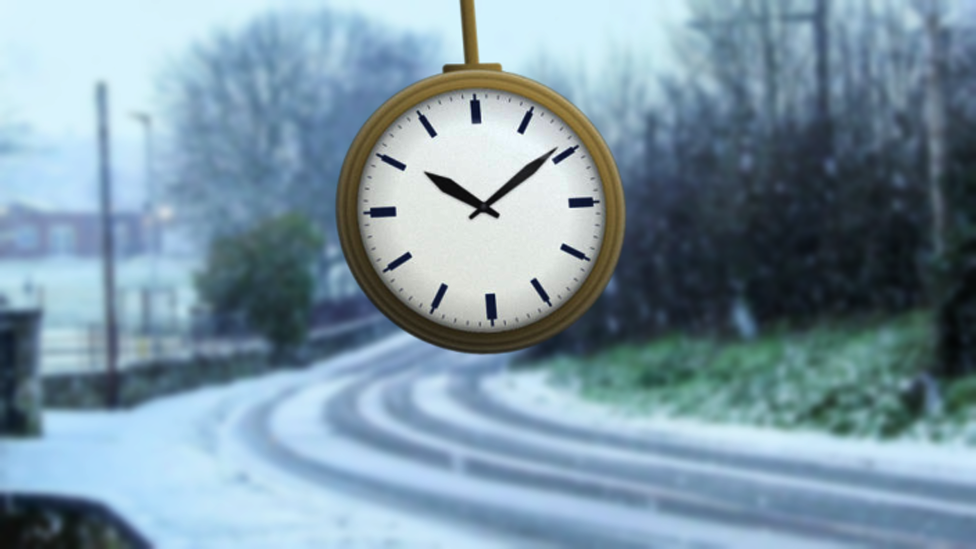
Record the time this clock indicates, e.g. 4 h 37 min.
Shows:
10 h 09 min
